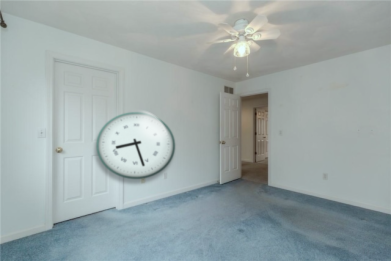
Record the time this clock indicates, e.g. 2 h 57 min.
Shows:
8 h 27 min
